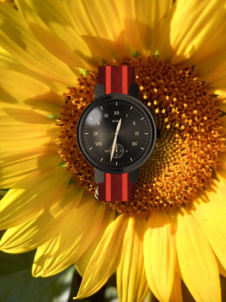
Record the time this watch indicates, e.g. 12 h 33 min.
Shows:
12 h 32 min
